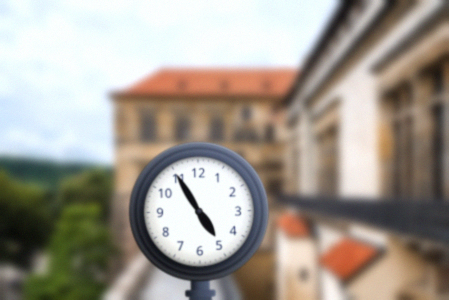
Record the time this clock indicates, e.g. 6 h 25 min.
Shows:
4 h 55 min
